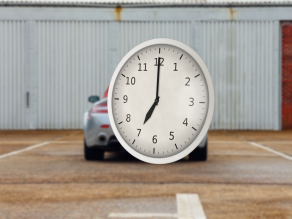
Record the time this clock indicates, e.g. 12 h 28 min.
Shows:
7 h 00 min
